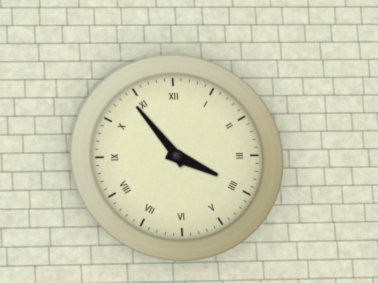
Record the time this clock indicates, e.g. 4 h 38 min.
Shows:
3 h 54 min
